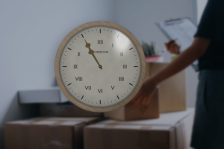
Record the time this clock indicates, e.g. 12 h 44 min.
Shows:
10 h 55 min
